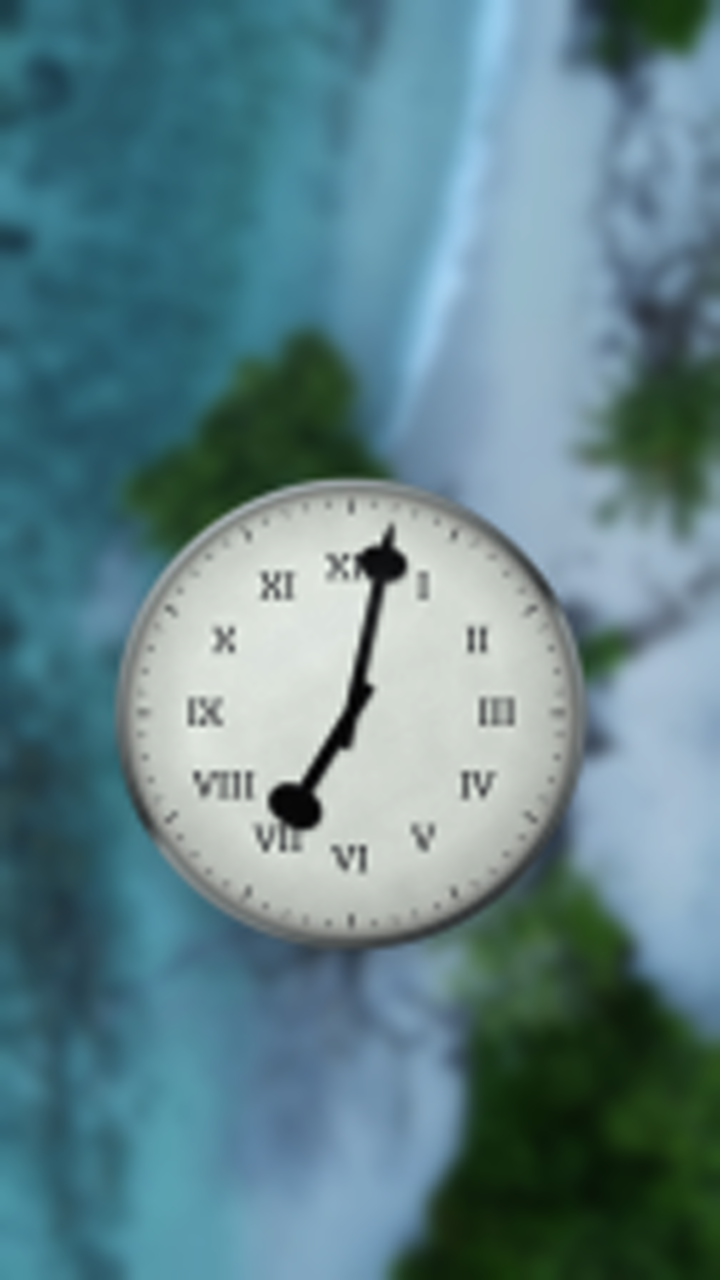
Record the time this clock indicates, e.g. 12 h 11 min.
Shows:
7 h 02 min
